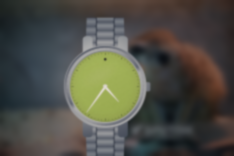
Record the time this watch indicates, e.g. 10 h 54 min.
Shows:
4 h 36 min
